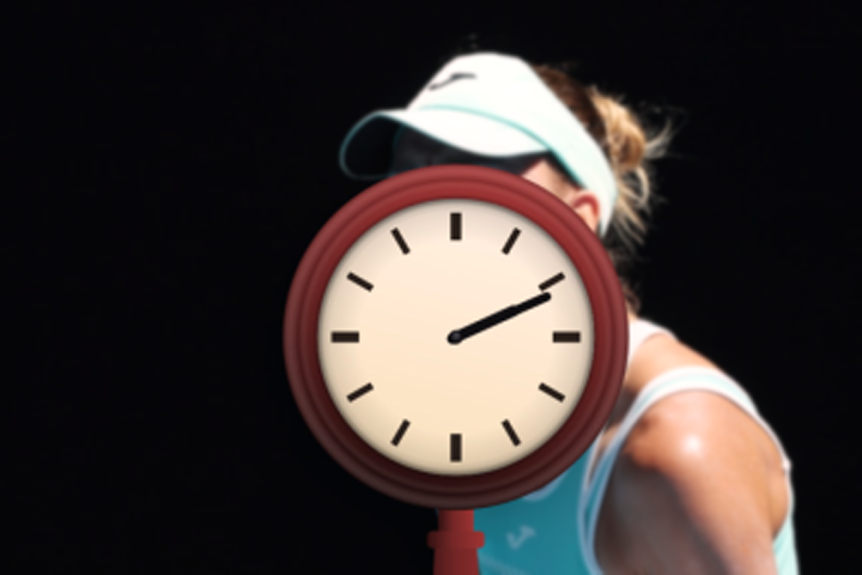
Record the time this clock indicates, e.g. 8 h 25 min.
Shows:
2 h 11 min
